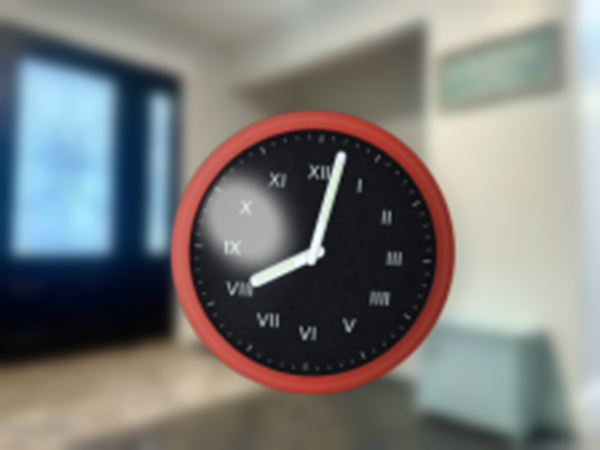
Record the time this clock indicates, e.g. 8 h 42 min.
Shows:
8 h 02 min
